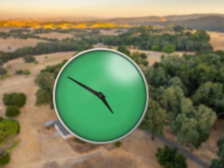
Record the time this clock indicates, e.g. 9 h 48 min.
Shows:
4 h 50 min
